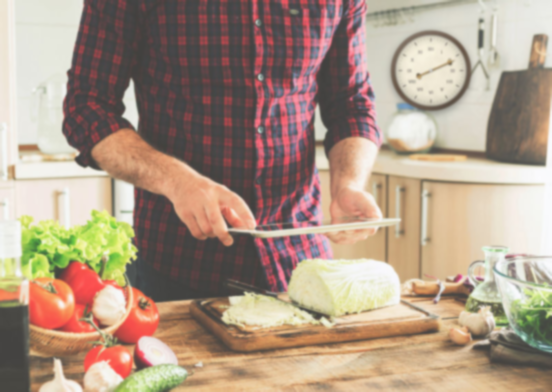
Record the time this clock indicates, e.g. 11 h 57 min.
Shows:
8 h 11 min
